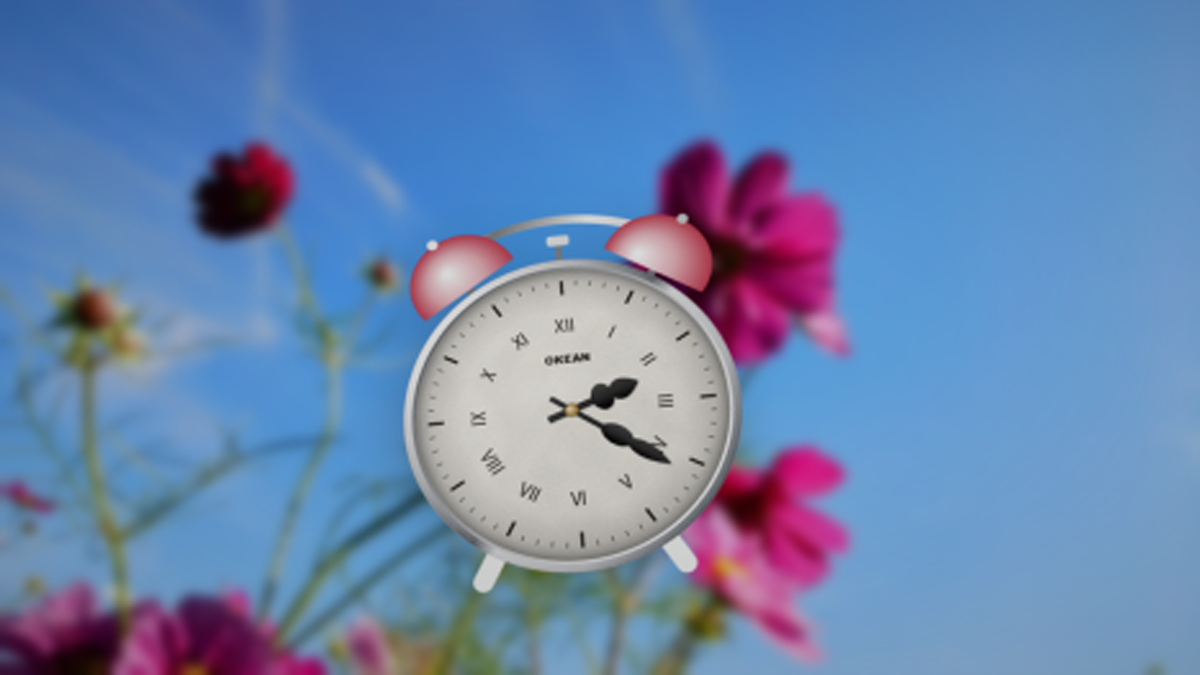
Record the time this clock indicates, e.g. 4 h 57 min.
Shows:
2 h 21 min
